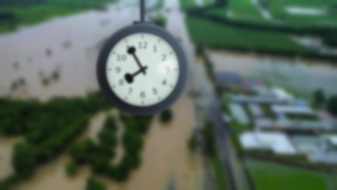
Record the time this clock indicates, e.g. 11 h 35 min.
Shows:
7 h 55 min
